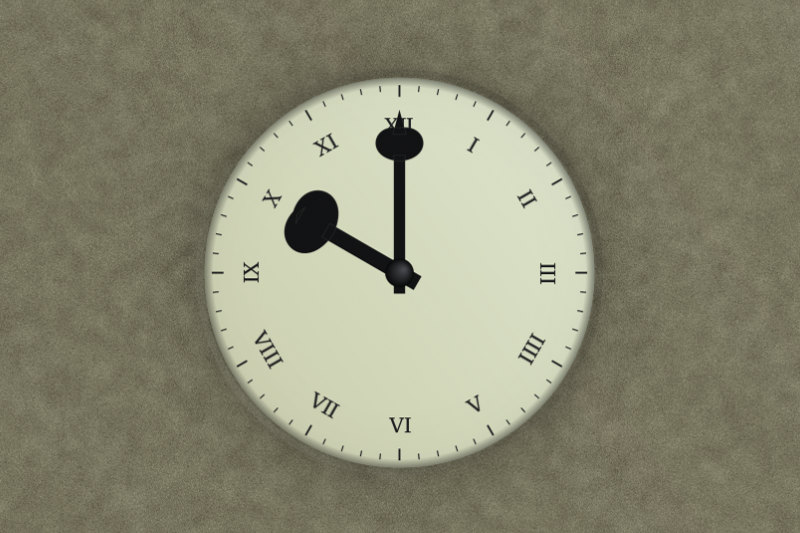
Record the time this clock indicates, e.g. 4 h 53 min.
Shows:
10 h 00 min
